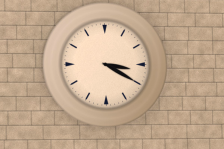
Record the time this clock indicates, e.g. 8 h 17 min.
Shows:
3 h 20 min
